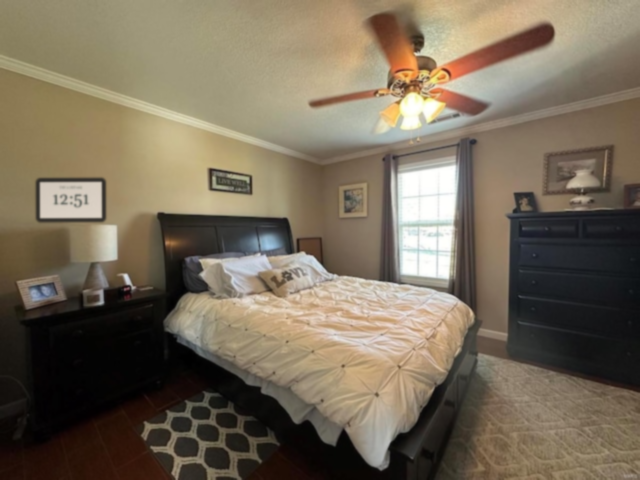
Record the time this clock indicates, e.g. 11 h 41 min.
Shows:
12 h 51 min
